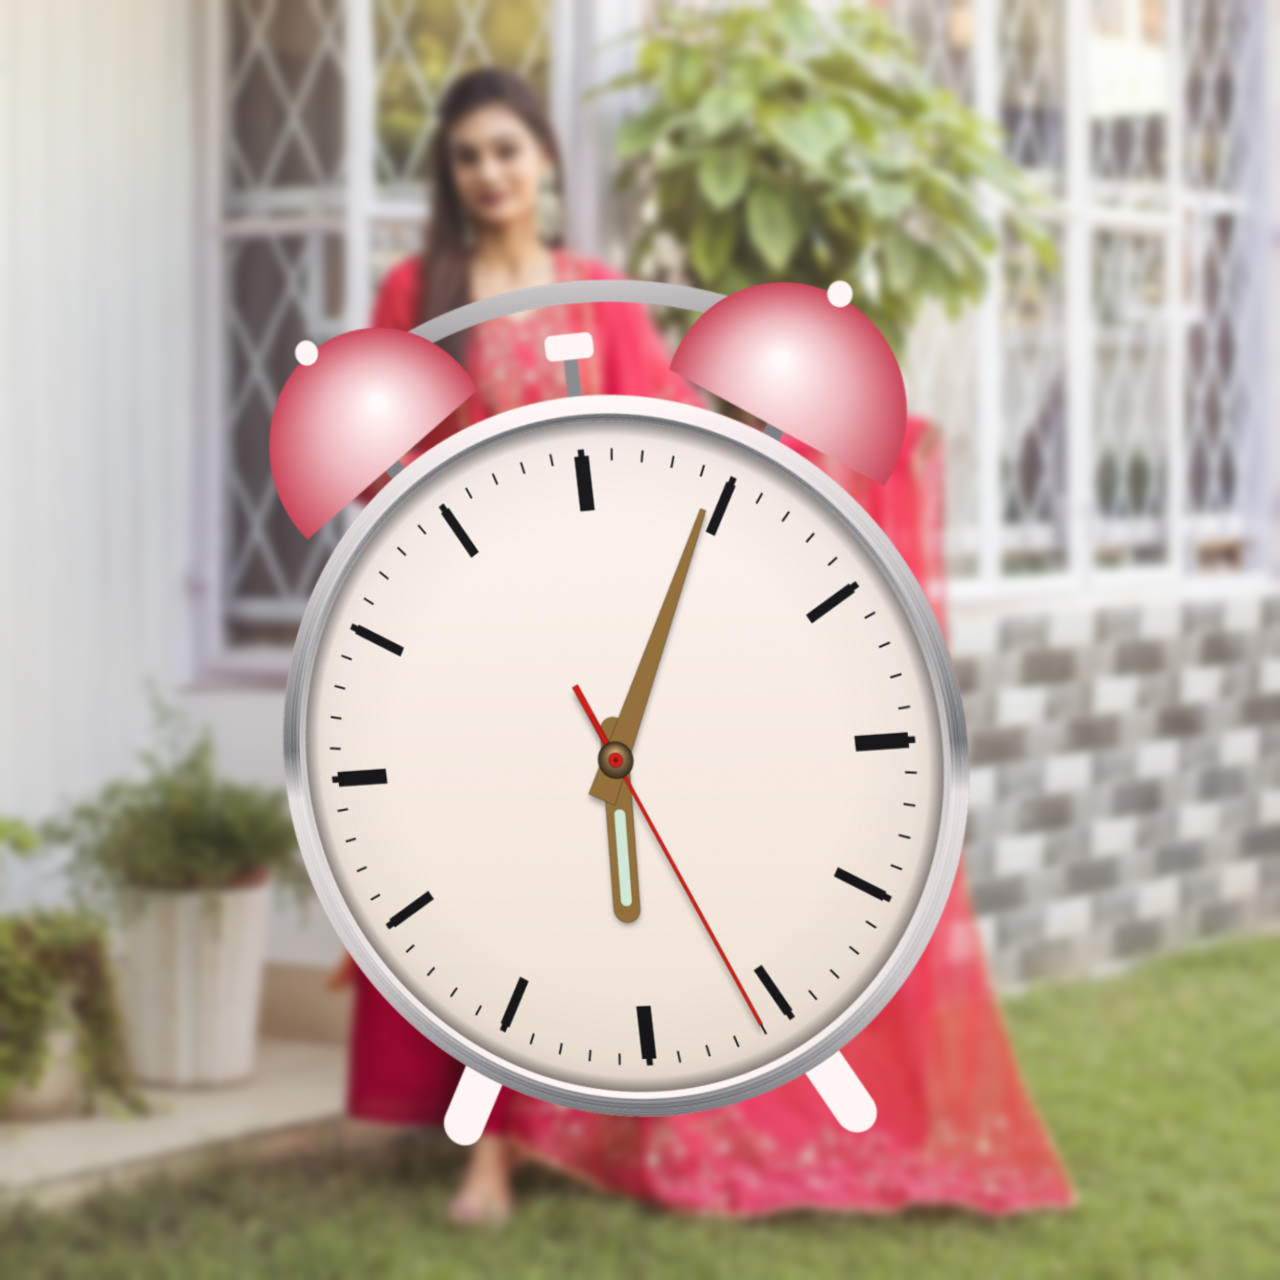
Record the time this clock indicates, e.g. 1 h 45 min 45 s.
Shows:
6 h 04 min 26 s
